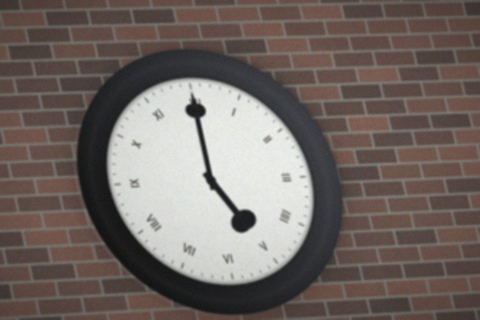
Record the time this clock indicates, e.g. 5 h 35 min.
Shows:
5 h 00 min
